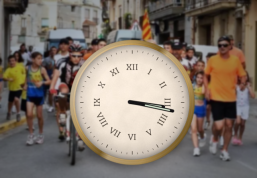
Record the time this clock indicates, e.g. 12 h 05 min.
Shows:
3 h 17 min
